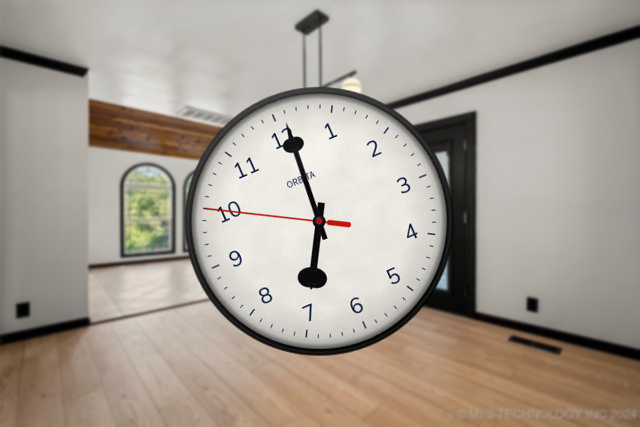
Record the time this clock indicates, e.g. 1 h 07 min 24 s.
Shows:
7 h 00 min 50 s
